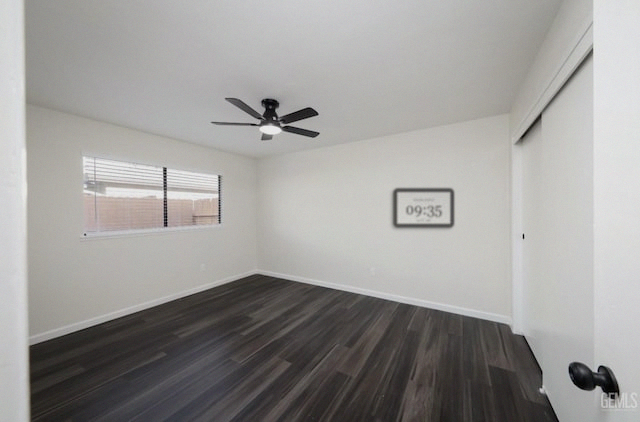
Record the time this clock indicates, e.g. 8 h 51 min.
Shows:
9 h 35 min
